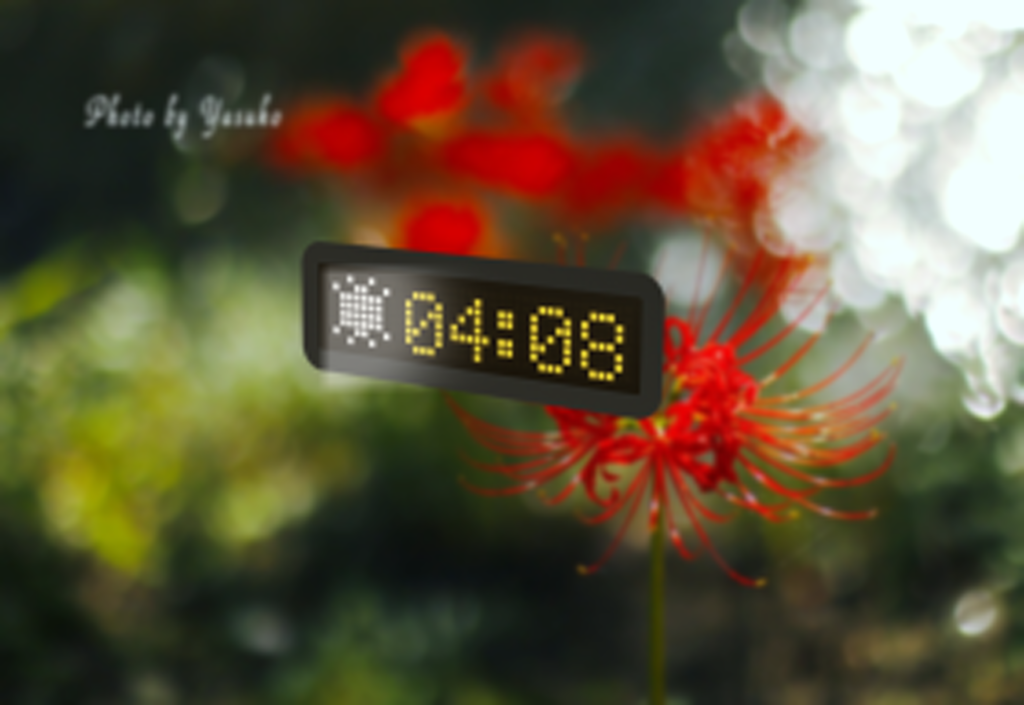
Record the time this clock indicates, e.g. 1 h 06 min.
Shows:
4 h 08 min
